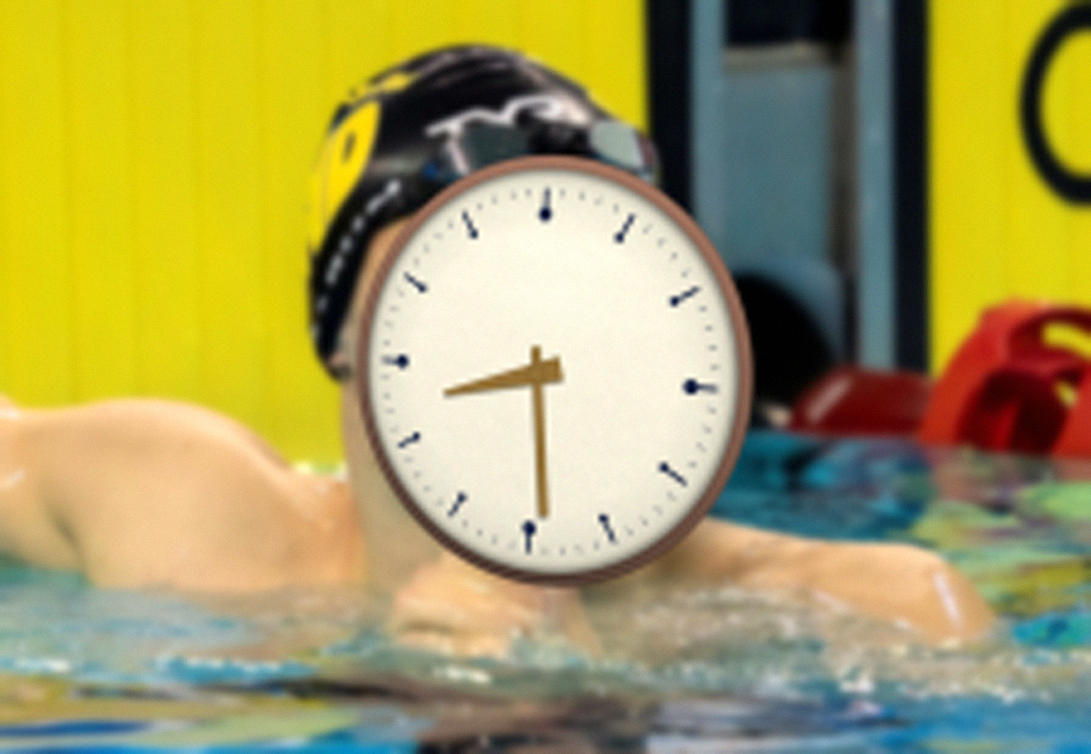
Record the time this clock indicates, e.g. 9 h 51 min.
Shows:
8 h 29 min
